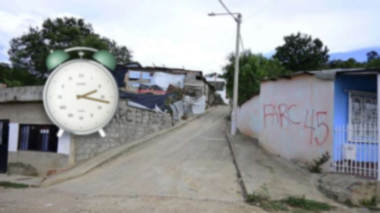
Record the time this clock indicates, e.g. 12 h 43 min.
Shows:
2 h 17 min
